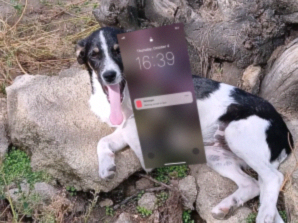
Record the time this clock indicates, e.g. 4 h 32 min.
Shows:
16 h 39 min
